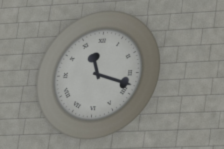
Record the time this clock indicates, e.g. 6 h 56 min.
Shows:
11 h 18 min
